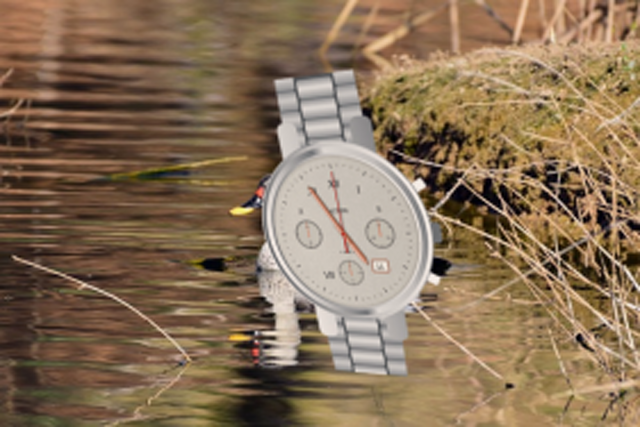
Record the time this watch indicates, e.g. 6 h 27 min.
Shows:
4 h 55 min
